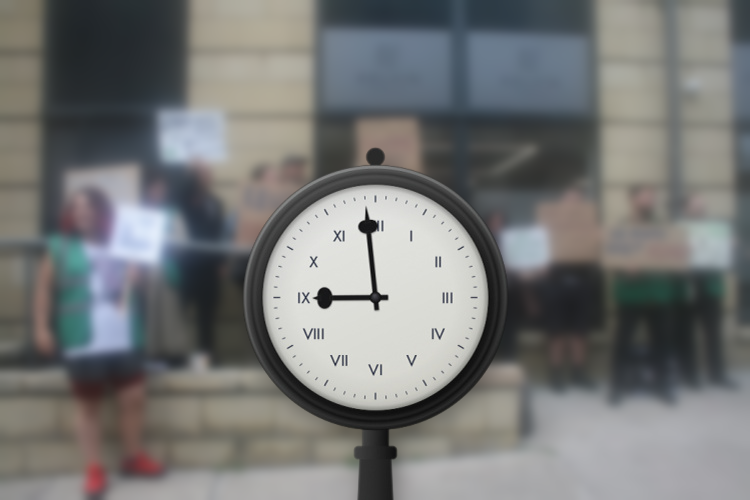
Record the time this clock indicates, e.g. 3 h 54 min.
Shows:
8 h 59 min
